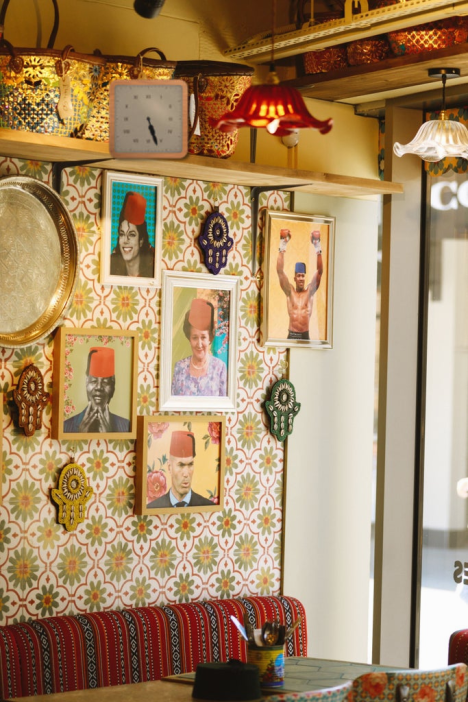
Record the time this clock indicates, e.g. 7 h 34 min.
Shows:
5 h 27 min
